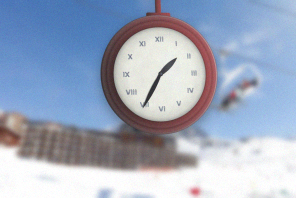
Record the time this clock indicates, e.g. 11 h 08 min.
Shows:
1 h 35 min
